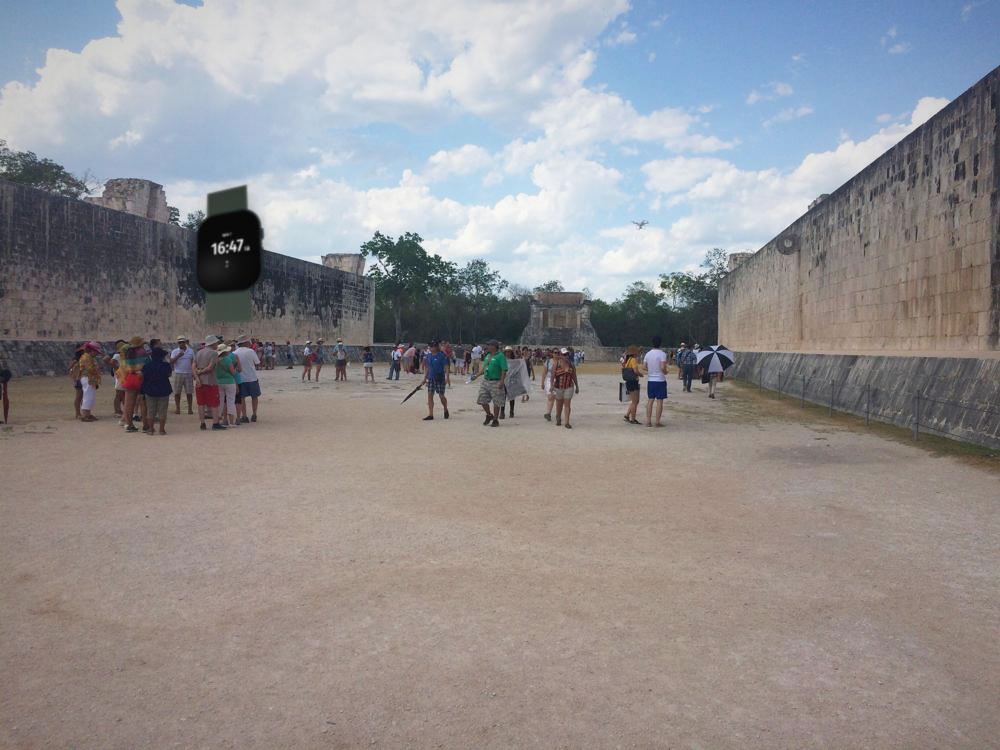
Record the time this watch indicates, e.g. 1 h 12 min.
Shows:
16 h 47 min
